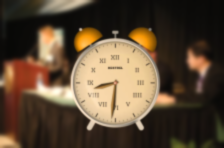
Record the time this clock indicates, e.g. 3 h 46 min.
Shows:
8 h 31 min
